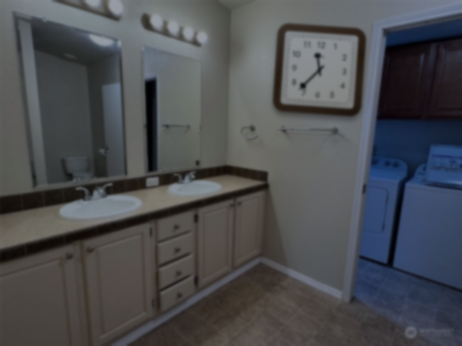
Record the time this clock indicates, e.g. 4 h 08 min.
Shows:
11 h 37 min
